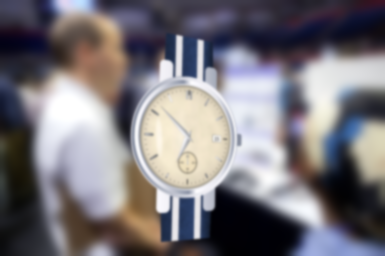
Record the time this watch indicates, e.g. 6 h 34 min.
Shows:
6 h 52 min
